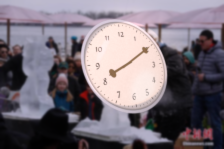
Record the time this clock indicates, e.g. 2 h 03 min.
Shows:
8 h 10 min
